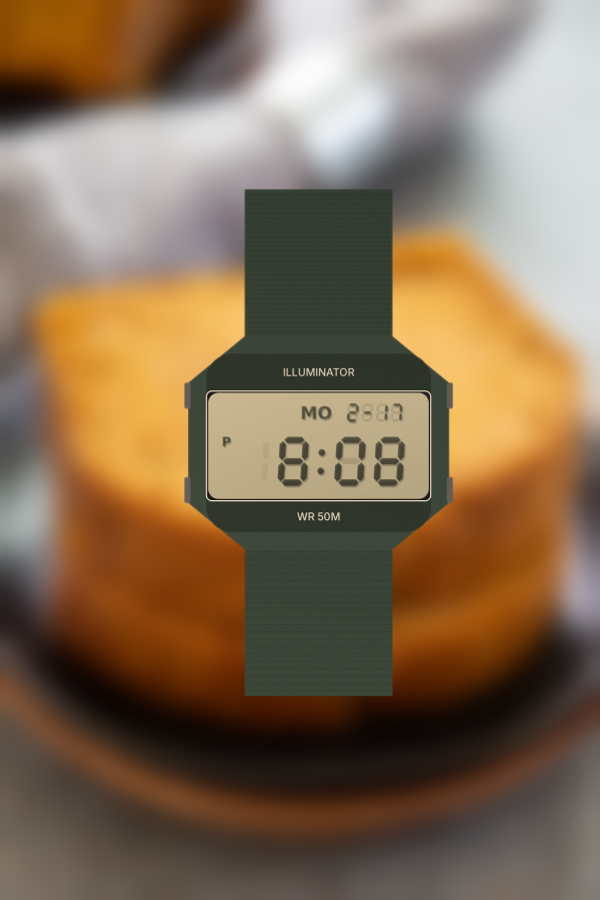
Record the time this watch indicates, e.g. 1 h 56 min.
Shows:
8 h 08 min
